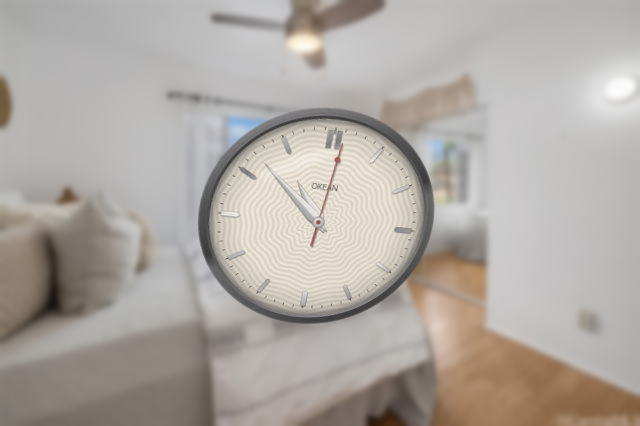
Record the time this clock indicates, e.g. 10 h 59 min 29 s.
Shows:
10 h 52 min 01 s
